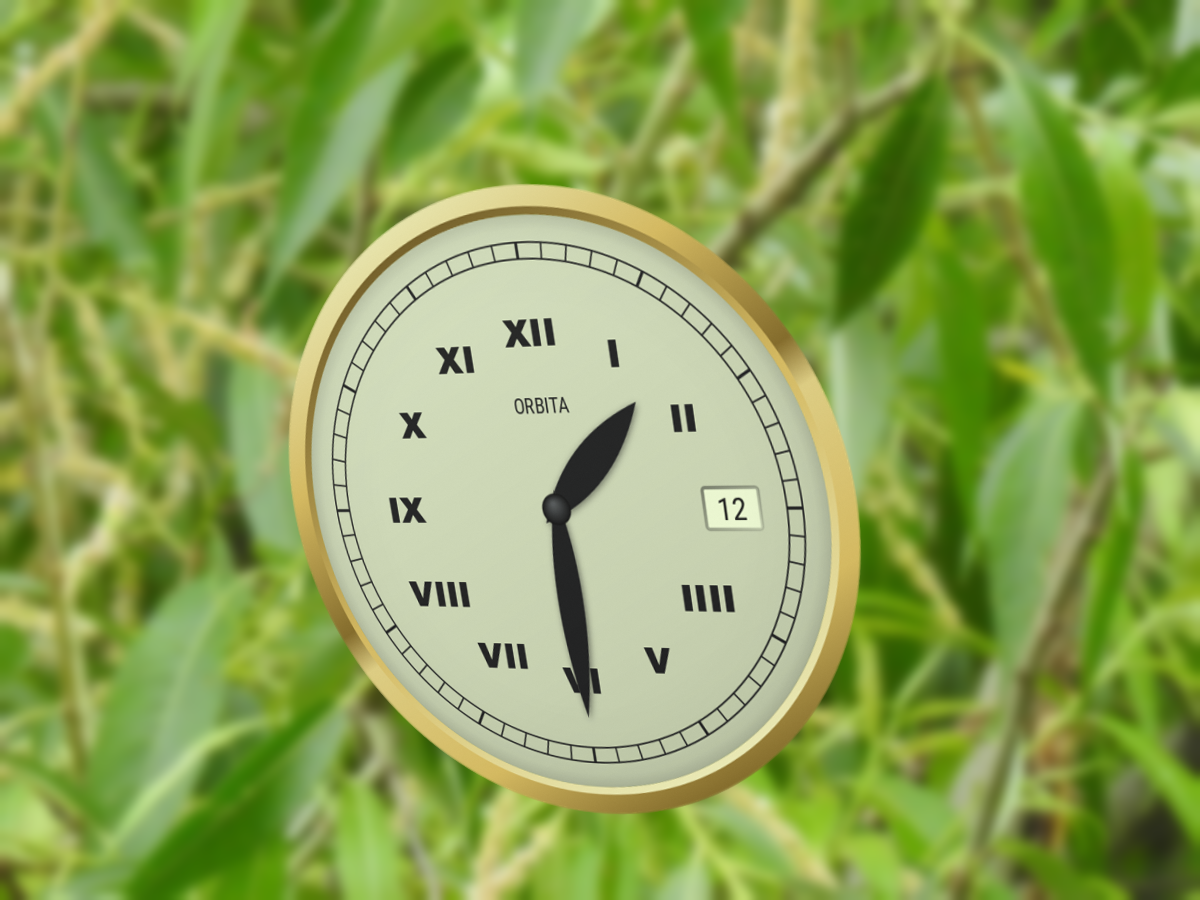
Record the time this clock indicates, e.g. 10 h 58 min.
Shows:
1 h 30 min
